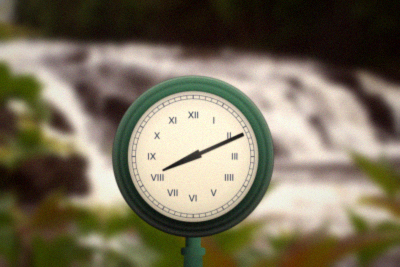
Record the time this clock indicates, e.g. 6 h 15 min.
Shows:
8 h 11 min
